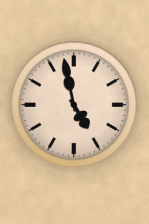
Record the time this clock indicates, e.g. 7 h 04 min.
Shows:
4 h 58 min
